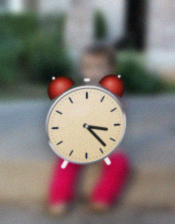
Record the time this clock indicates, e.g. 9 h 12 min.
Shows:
3 h 23 min
